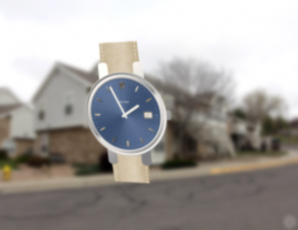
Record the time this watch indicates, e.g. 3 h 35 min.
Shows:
1 h 56 min
